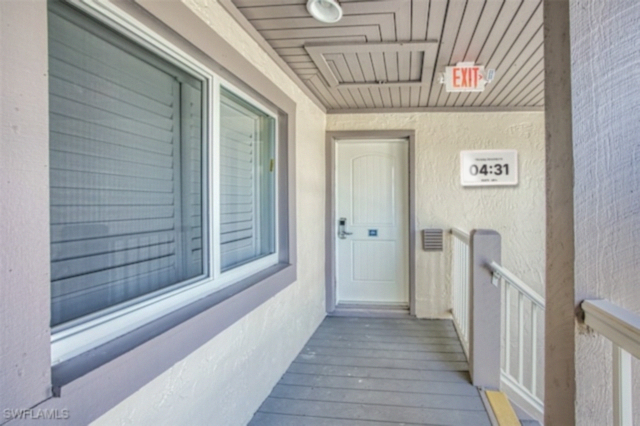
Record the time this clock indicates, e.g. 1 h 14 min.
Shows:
4 h 31 min
